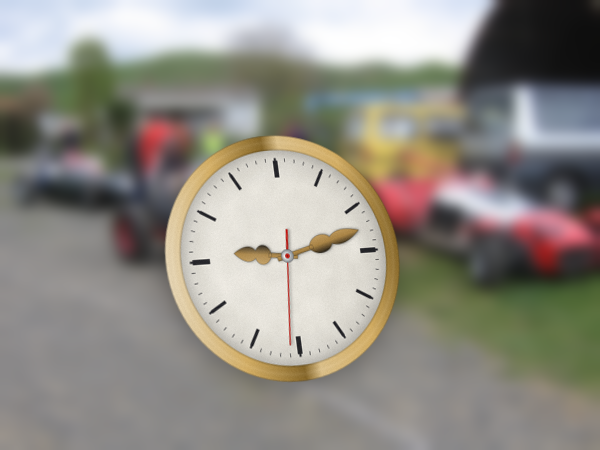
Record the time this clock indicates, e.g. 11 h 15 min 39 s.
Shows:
9 h 12 min 31 s
